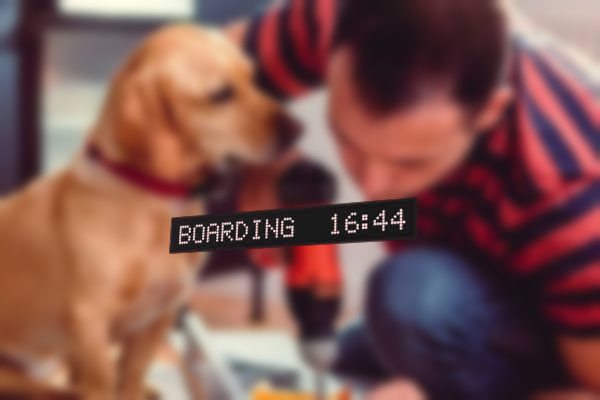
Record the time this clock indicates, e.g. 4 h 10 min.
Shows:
16 h 44 min
